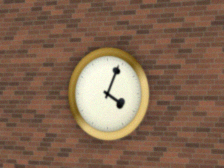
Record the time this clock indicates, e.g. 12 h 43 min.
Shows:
4 h 04 min
